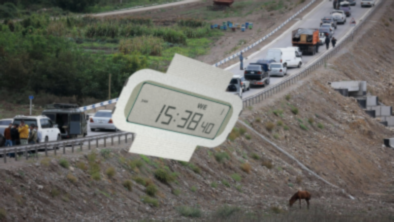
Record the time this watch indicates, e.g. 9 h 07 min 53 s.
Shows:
15 h 38 min 40 s
